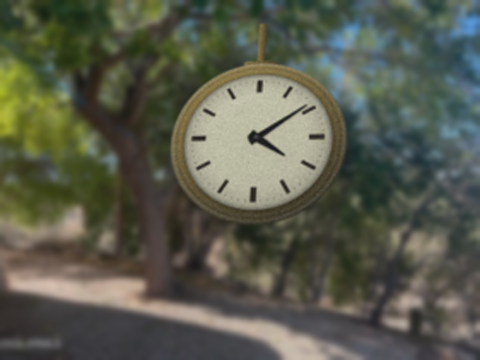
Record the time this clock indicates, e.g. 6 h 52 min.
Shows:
4 h 09 min
